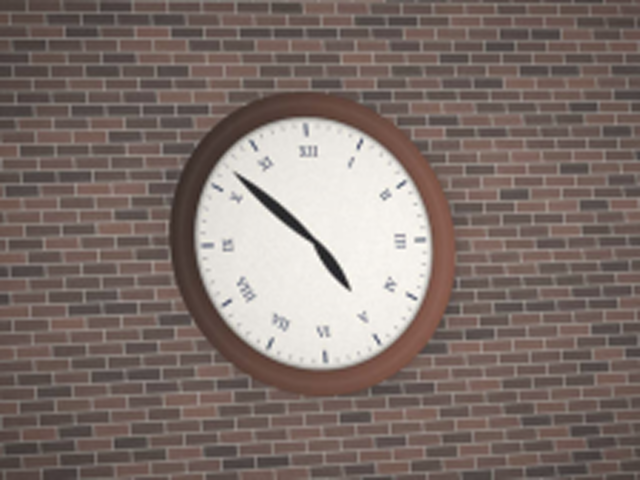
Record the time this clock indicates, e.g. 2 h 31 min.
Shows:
4 h 52 min
